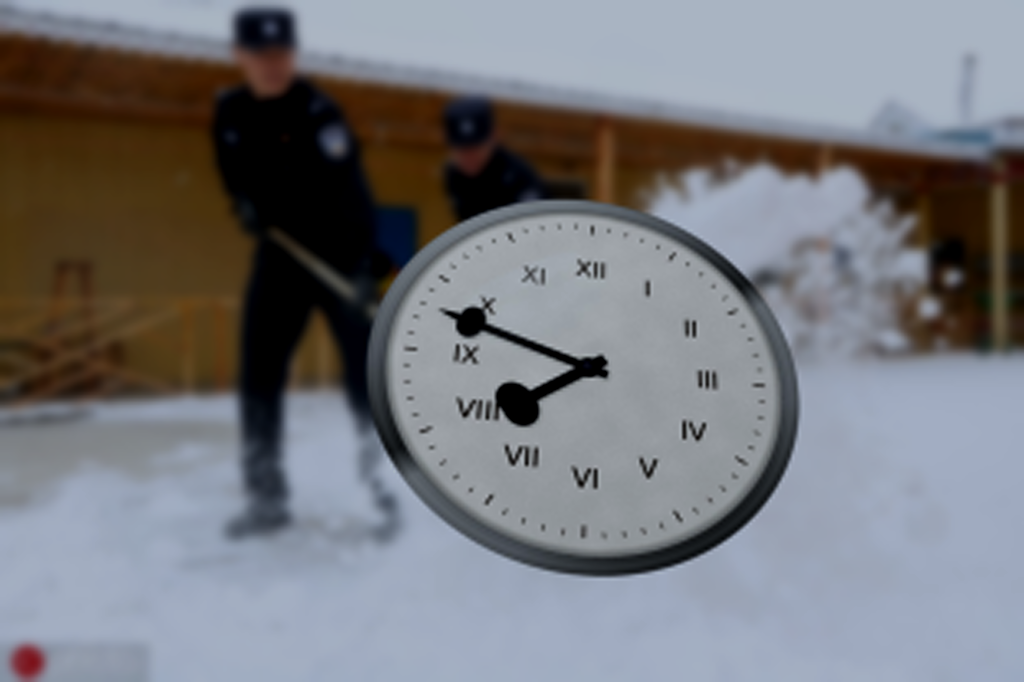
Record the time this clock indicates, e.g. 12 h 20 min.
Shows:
7 h 48 min
